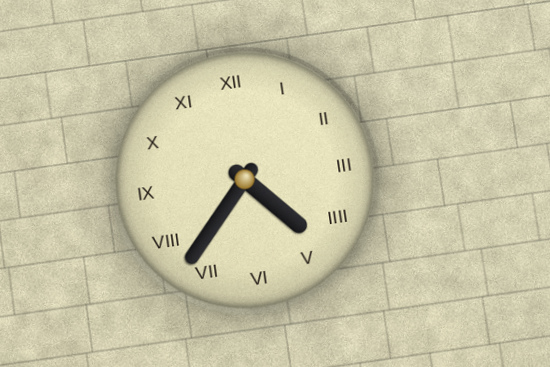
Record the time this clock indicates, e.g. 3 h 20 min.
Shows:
4 h 37 min
